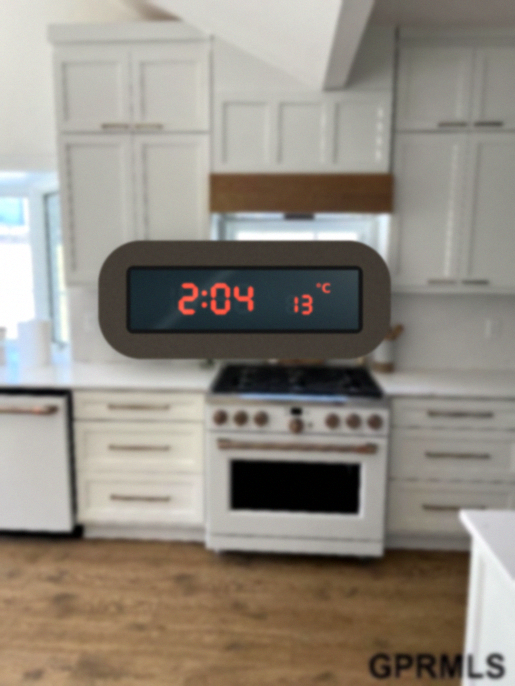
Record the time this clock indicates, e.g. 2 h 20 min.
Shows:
2 h 04 min
